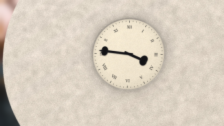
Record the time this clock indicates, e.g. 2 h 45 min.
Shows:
3 h 46 min
